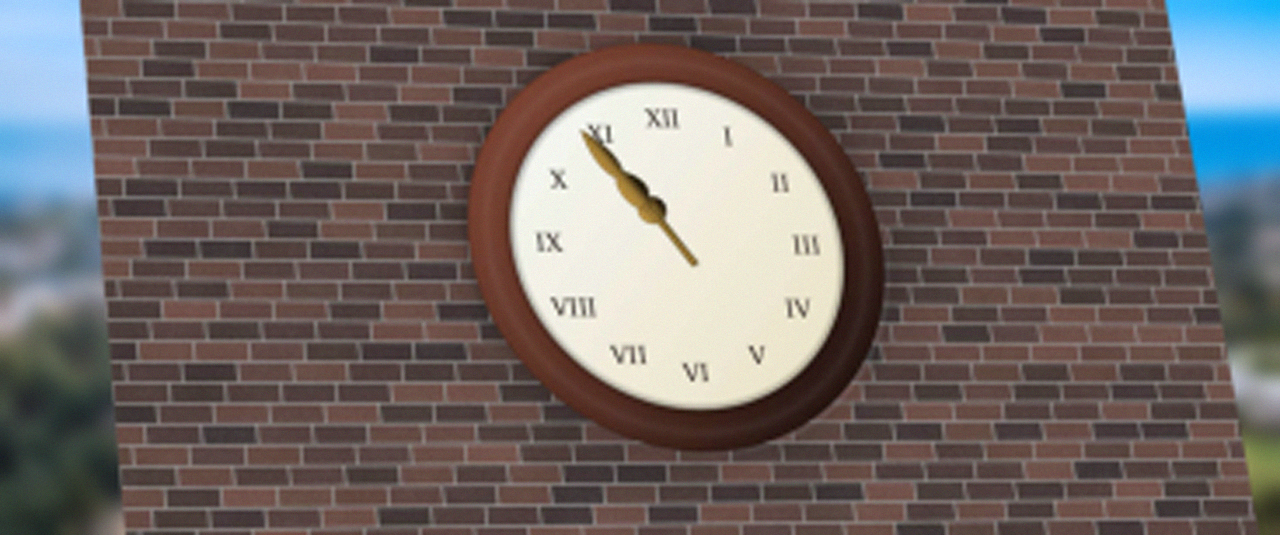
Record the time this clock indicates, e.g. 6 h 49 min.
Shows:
10 h 54 min
